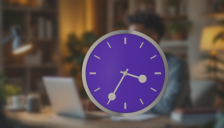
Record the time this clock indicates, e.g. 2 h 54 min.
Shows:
3 h 35 min
